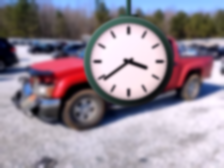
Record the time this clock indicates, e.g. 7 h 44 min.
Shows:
3 h 39 min
